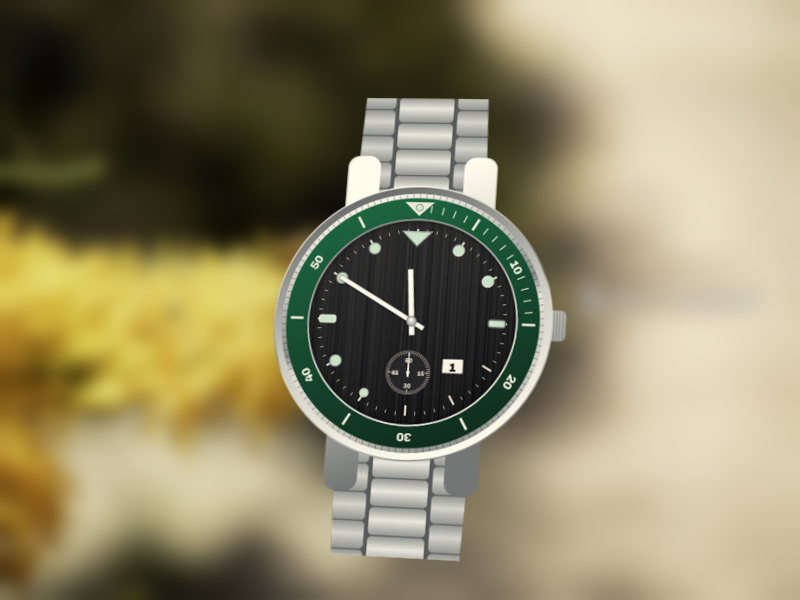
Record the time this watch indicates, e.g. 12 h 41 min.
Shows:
11 h 50 min
